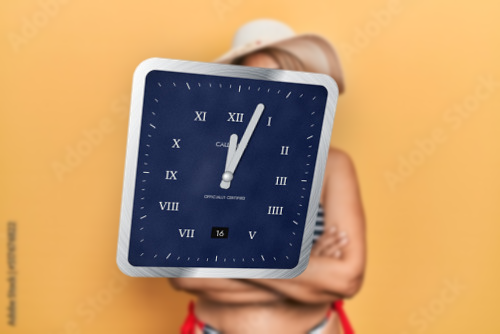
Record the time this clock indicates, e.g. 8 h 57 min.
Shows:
12 h 03 min
